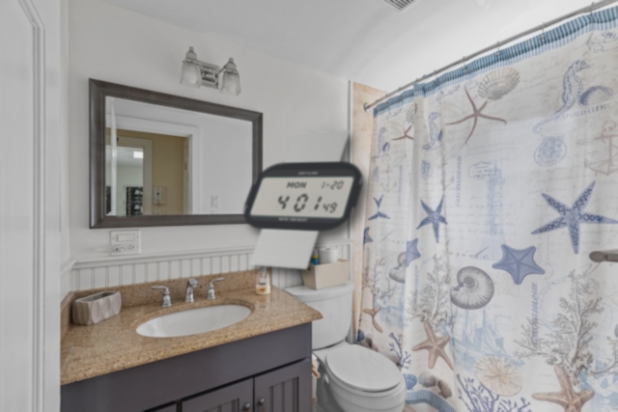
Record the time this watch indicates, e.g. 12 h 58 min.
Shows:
4 h 01 min
